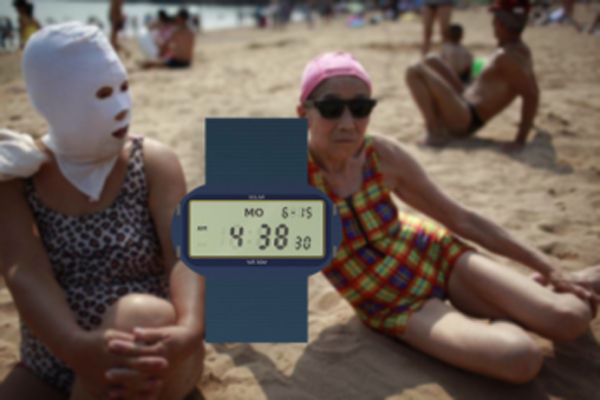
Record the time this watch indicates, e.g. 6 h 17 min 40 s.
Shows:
4 h 38 min 30 s
